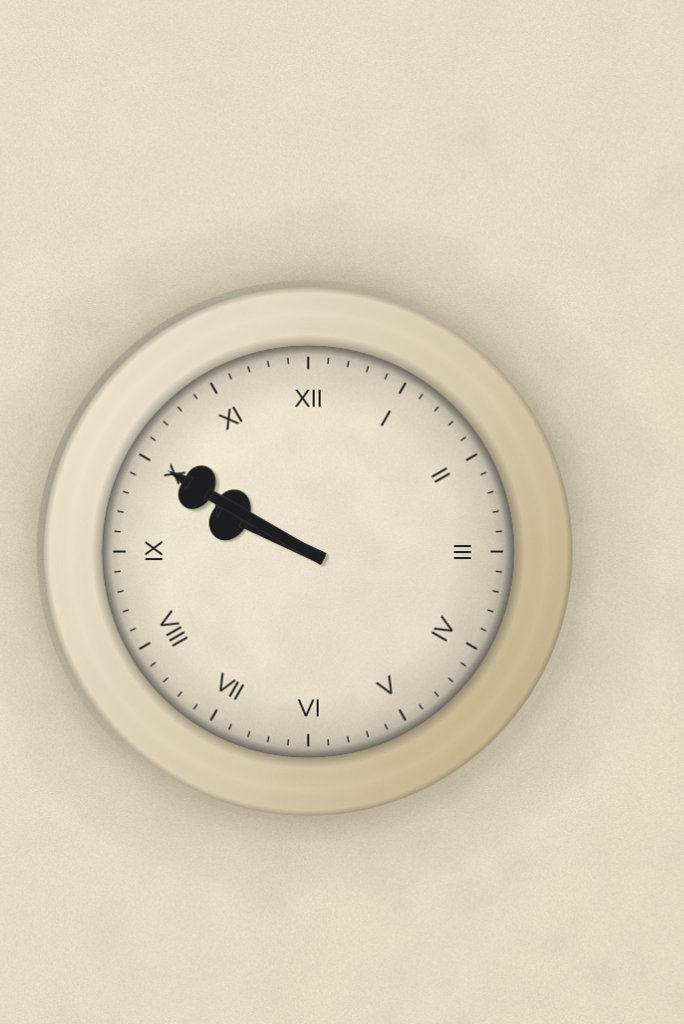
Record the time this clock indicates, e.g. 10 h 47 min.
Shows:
9 h 50 min
